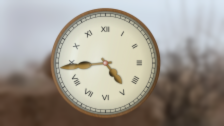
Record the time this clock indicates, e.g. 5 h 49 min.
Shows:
4 h 44 min
